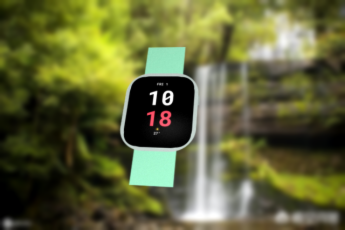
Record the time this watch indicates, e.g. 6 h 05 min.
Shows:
10 h 18 min
